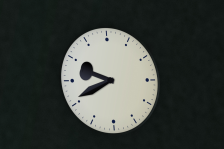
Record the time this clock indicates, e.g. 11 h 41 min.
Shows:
9 h 41 min
